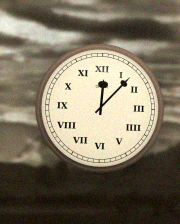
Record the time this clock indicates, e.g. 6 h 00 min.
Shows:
12 h 07 min
